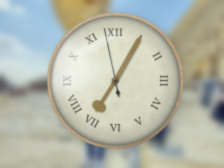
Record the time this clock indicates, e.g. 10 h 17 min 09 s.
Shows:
7 h 04 min 58 s
